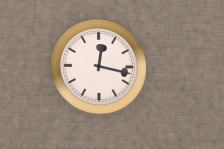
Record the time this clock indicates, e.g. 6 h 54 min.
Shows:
12 h 17 min
